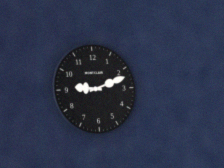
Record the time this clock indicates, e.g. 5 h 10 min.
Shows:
9 h 12 min
